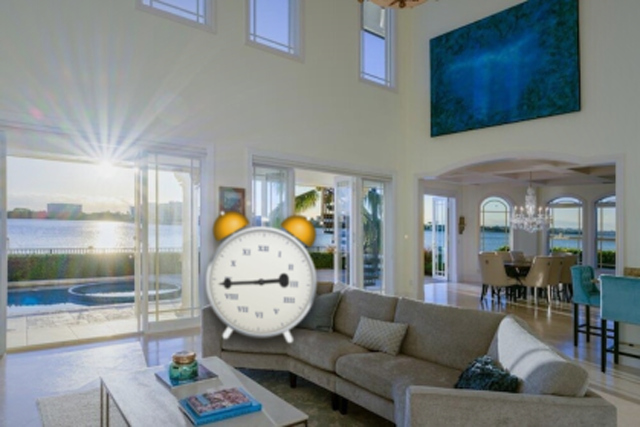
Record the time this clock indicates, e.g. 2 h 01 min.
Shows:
2 h 44 min
